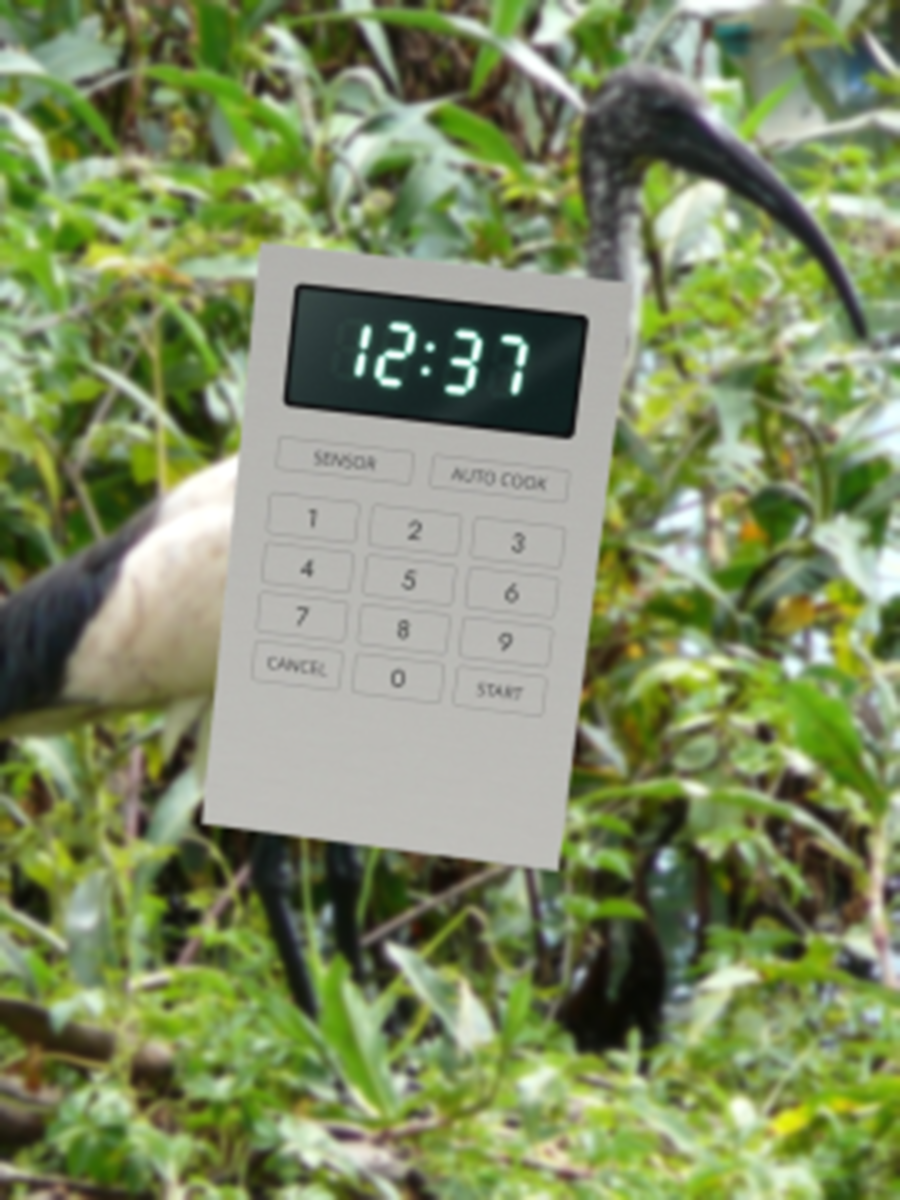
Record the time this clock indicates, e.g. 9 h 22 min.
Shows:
12 h 37 min
